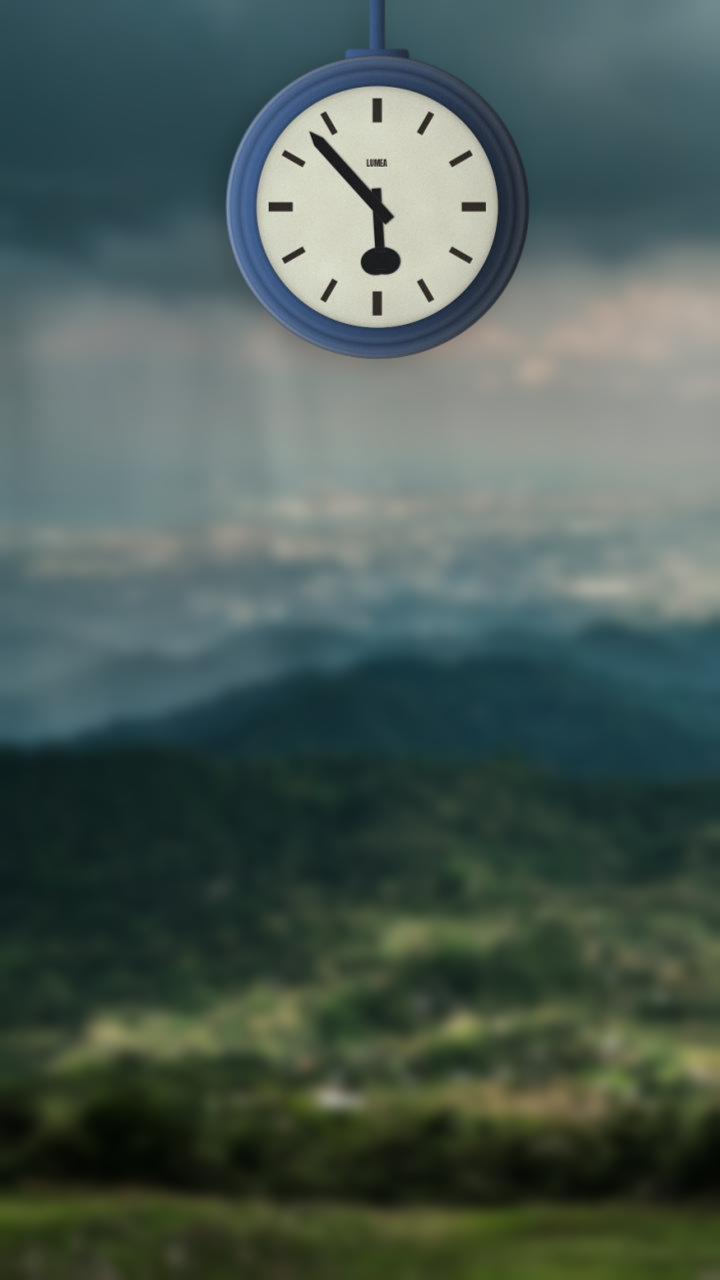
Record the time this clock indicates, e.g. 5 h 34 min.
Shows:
5 h 53 min
